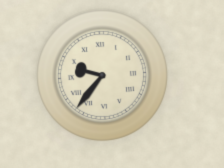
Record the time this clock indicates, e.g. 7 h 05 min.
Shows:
9 h 37 min
